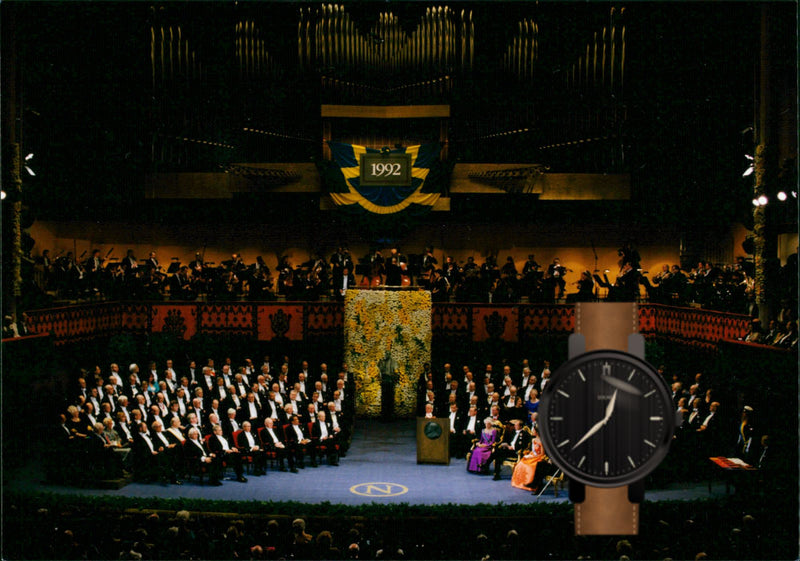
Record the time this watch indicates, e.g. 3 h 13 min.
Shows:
12 h 38 min
